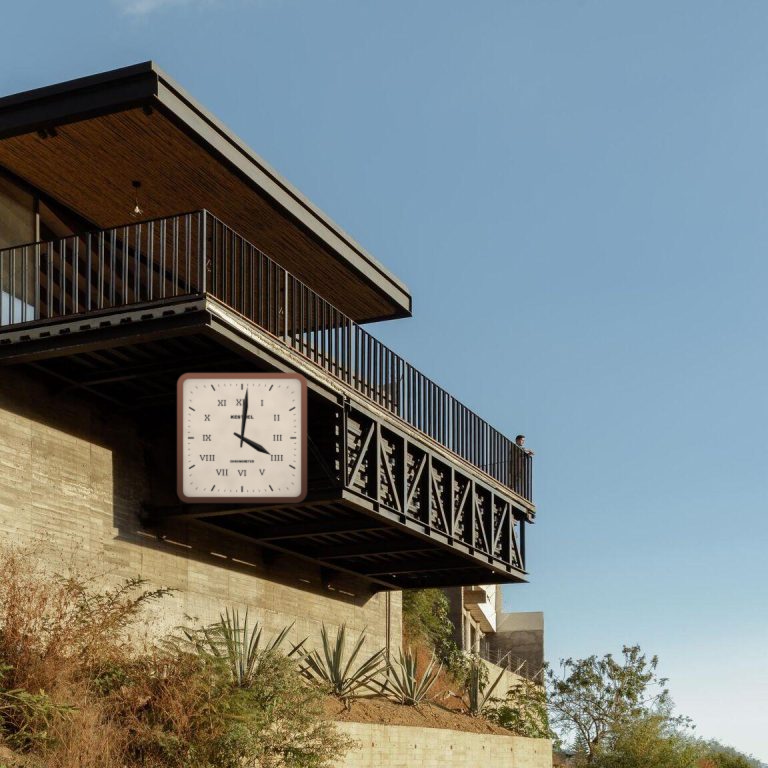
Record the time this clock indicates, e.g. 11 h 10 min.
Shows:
4 h 01 min
